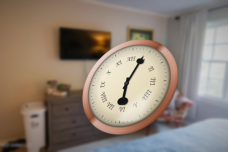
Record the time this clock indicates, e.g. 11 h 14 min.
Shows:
6 h 04 min
